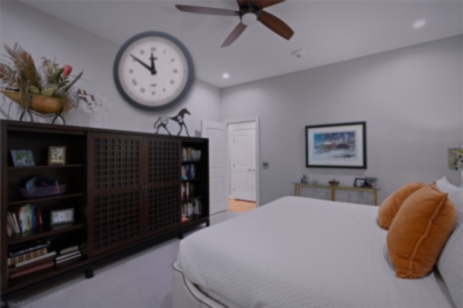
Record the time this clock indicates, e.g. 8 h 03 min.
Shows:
11 h 51 min
